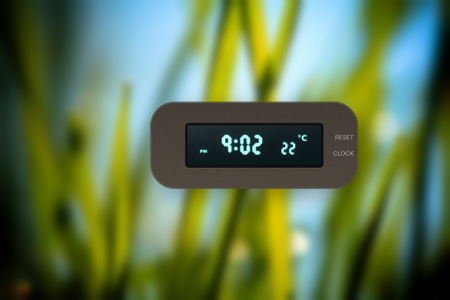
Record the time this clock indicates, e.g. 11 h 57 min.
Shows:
9 h 02 min
